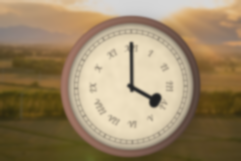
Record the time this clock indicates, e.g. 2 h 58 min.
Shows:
4 h 00 min
